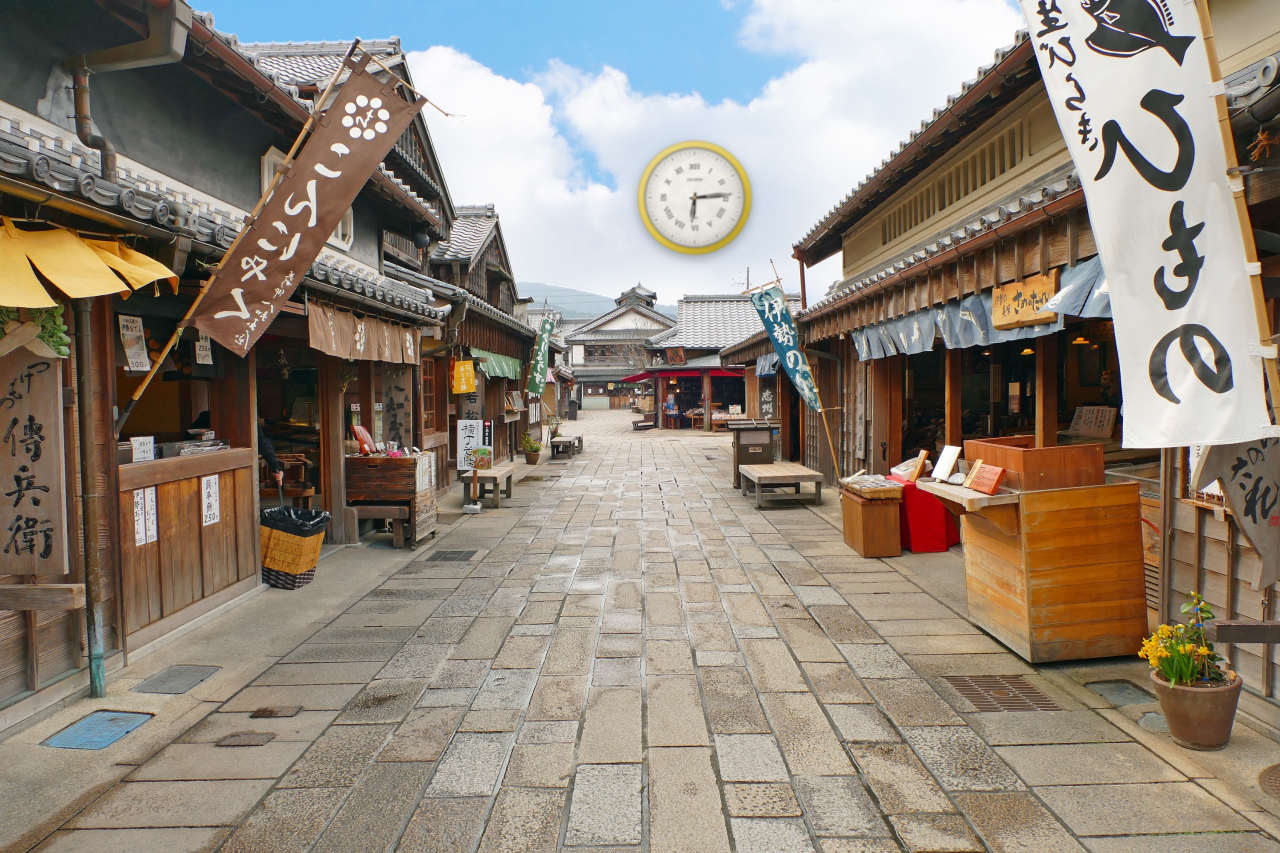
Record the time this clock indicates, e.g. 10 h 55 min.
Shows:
6 h 14 min
